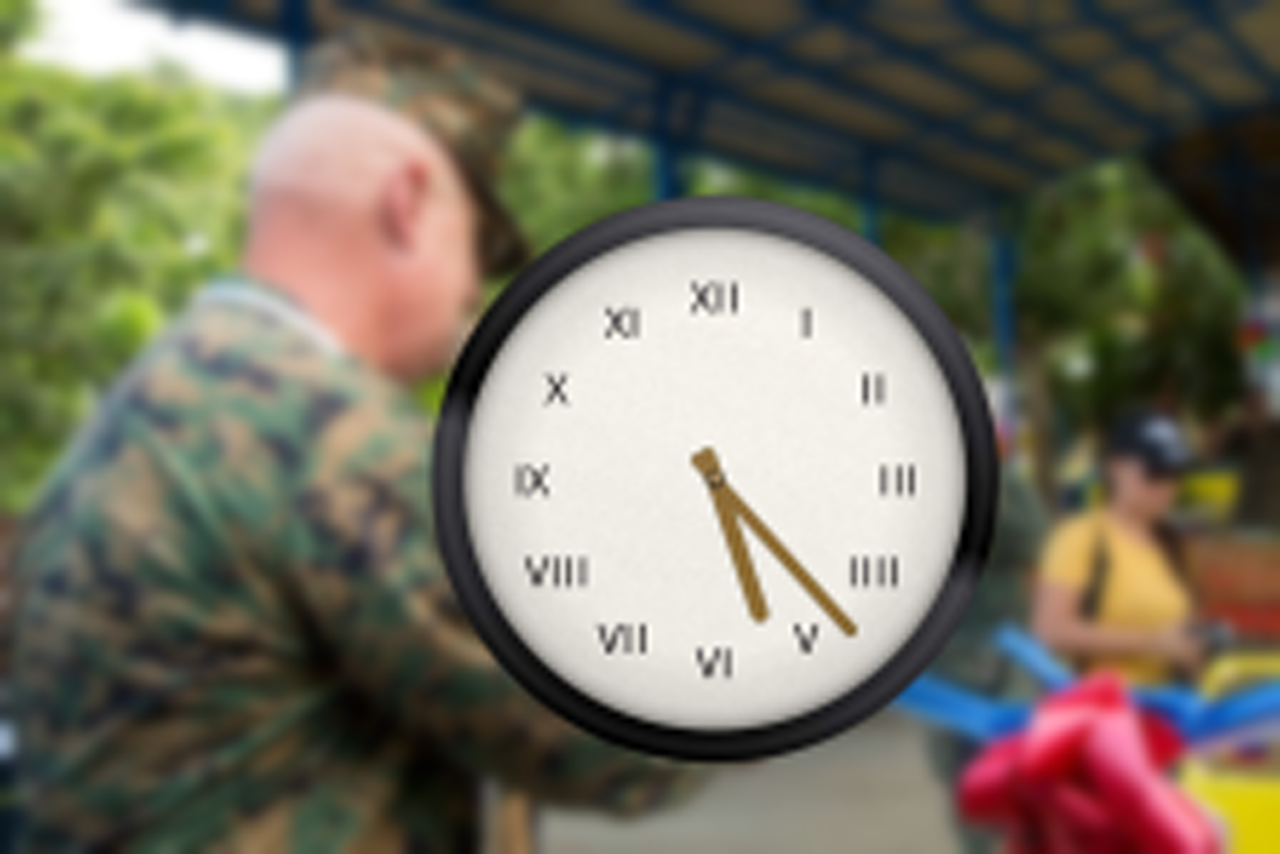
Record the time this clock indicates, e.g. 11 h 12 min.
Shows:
5 h 23 min
